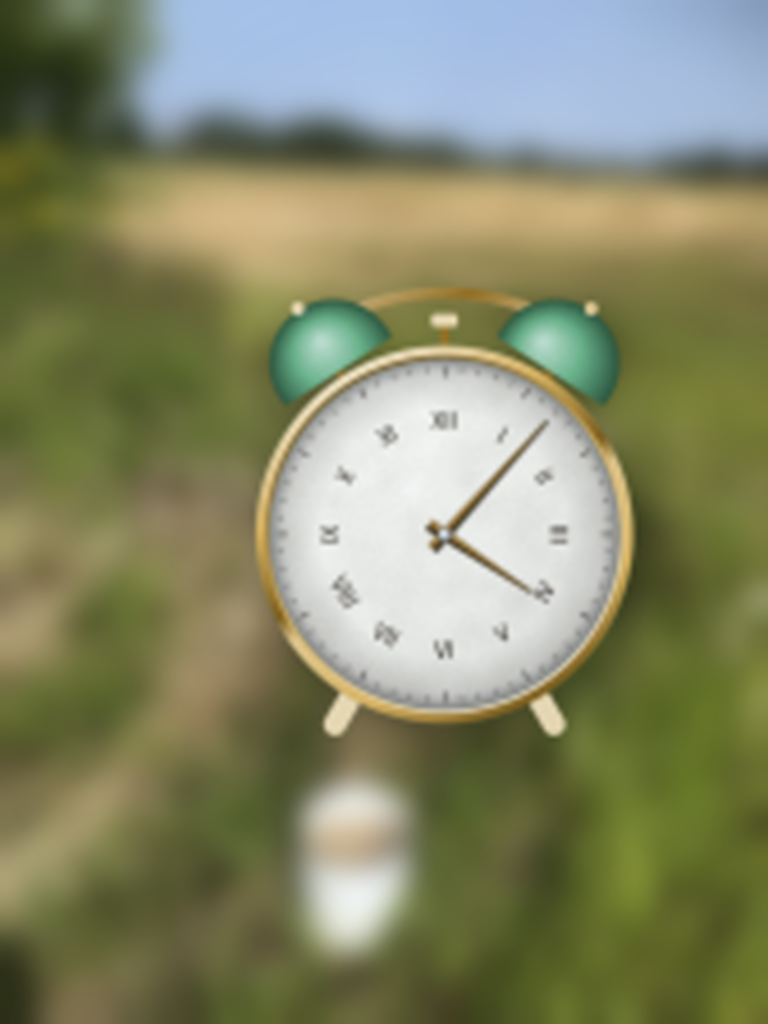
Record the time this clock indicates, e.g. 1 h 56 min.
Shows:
4 h 07 min
